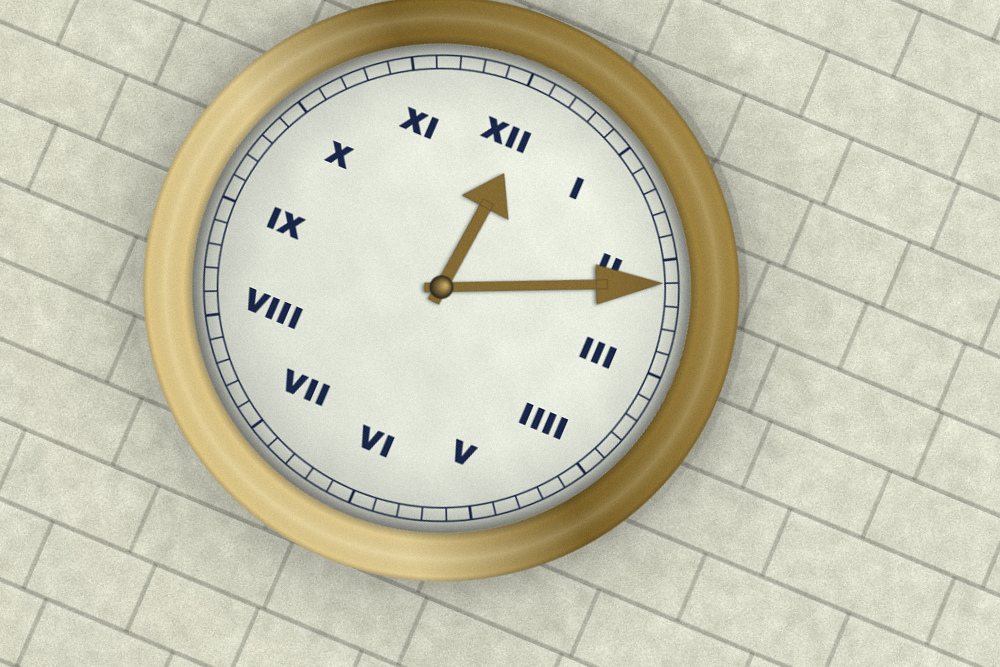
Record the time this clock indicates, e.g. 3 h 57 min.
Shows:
12 h 11 min
